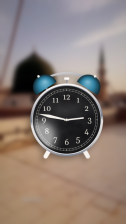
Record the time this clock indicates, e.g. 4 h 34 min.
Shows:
2 h 47 min
